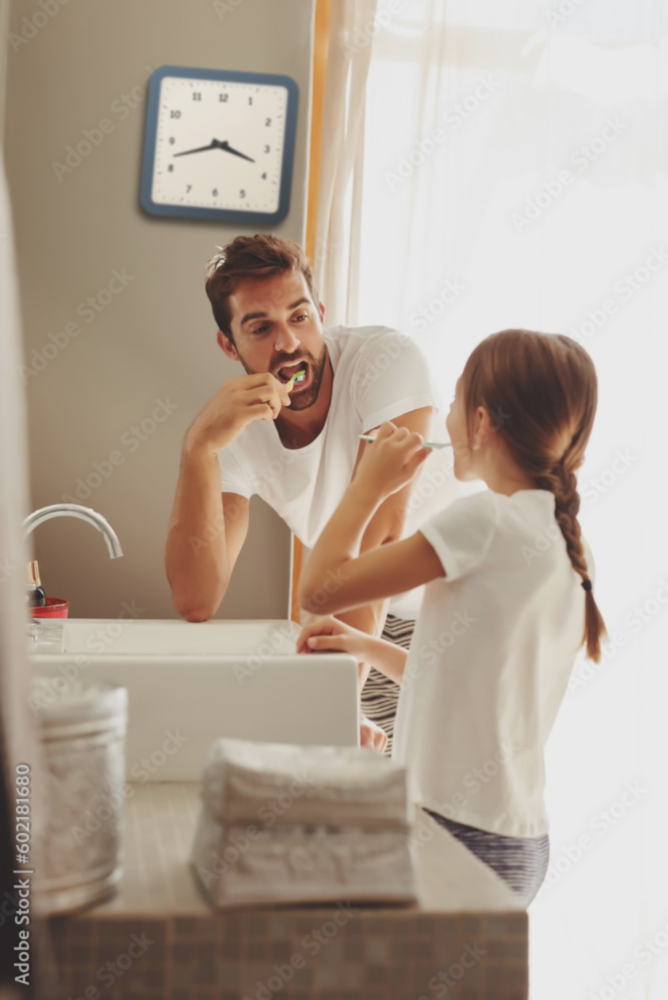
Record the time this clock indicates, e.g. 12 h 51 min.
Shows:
3 h 42 min
